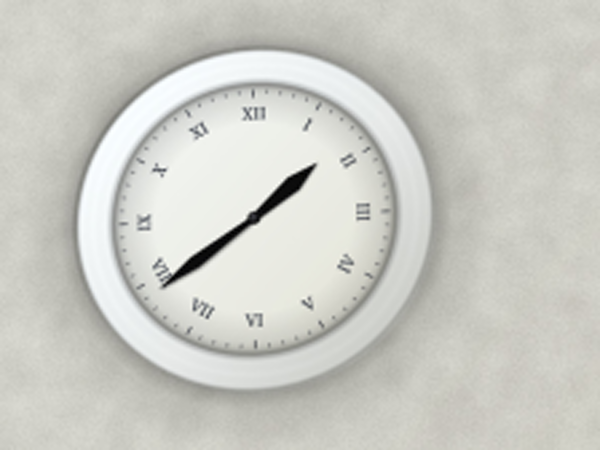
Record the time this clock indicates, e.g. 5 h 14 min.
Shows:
1 h 39 min
